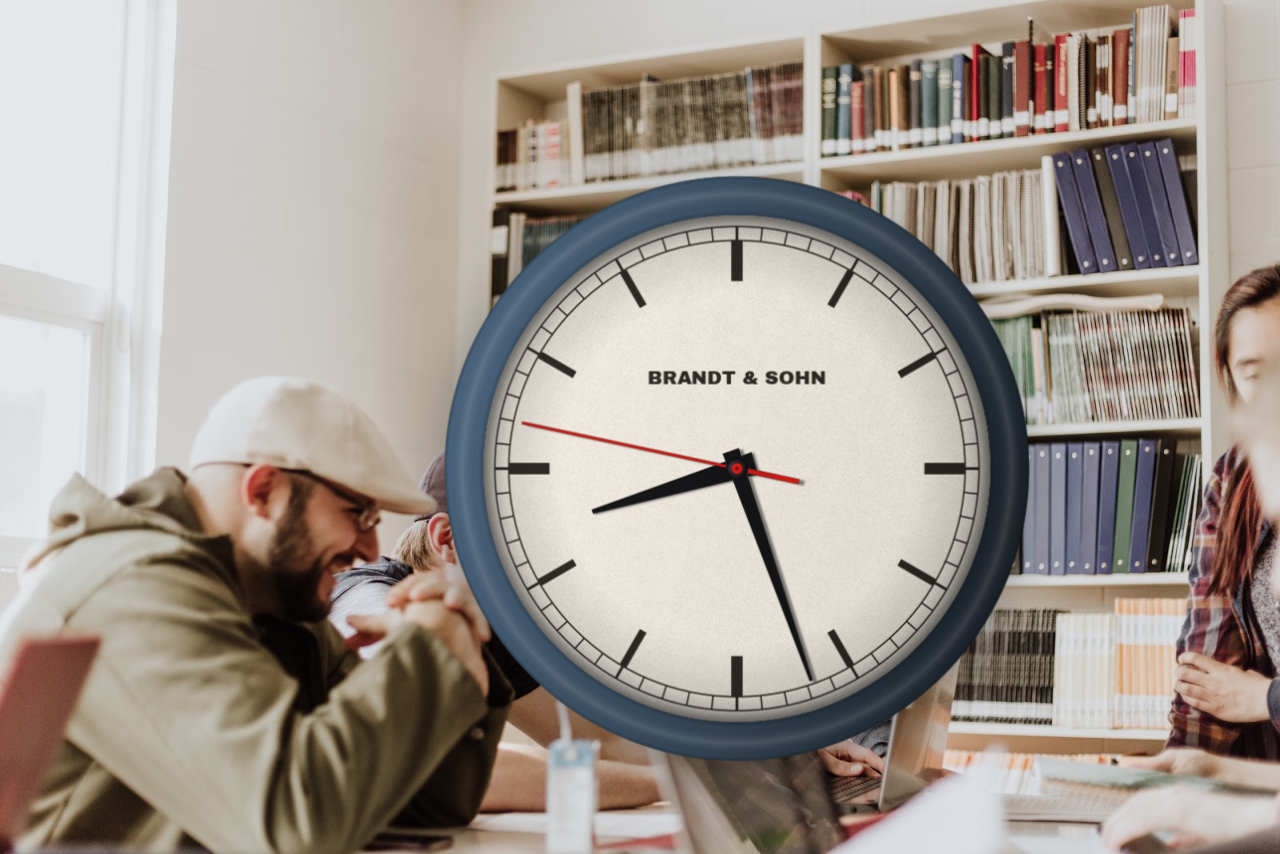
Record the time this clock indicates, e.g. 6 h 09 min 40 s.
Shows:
8 h 26 min 47 s
